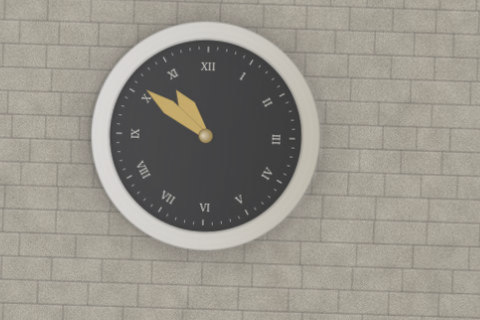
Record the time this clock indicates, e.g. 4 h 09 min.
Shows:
10 h 51 min
